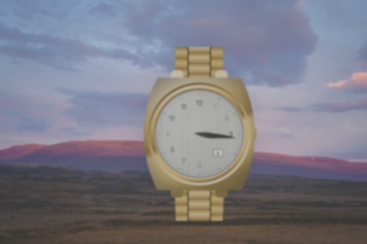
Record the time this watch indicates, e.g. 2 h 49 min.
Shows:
3 h 16 min
